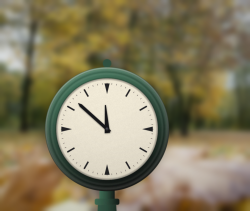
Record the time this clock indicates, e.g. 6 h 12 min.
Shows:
11 h 52 min
